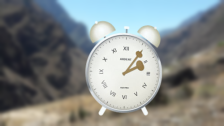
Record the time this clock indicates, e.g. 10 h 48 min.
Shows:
2 h 06 min
